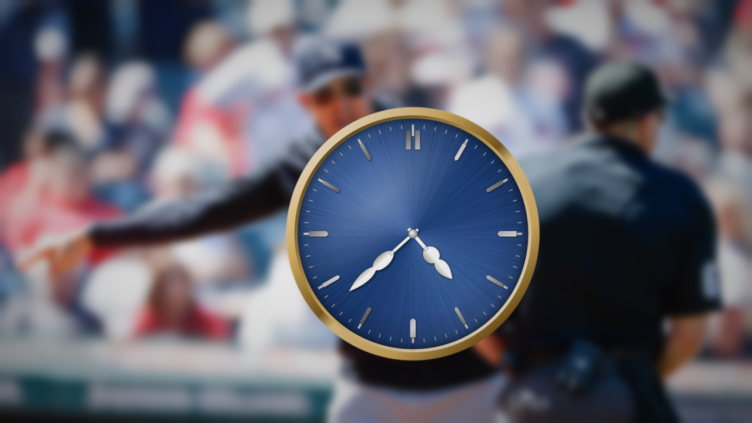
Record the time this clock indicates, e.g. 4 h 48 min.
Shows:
4 h 38 min
